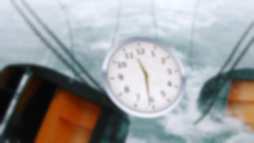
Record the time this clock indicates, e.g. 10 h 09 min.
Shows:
11 h 31 min
